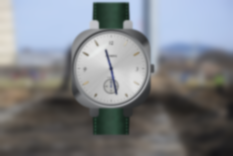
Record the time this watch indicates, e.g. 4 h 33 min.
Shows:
11 h 28 min
